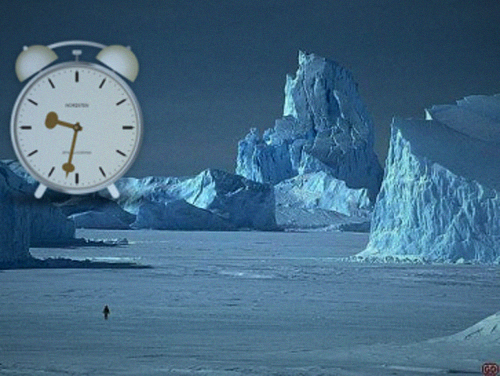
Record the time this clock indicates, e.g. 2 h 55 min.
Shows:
9 h 32 min
